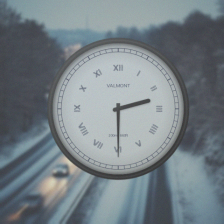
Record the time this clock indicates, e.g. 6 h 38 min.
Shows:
2 h 30 min
